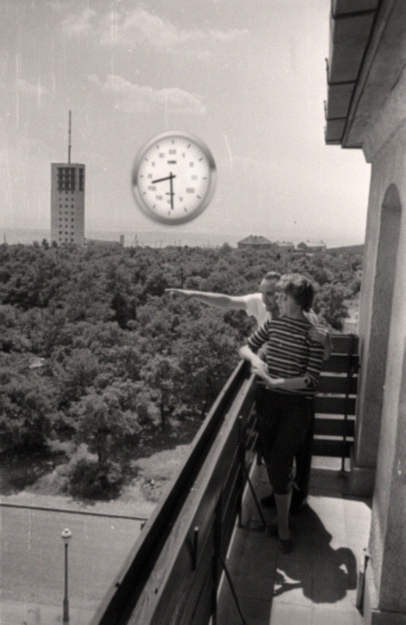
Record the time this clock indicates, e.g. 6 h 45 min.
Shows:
8 h 29 min
